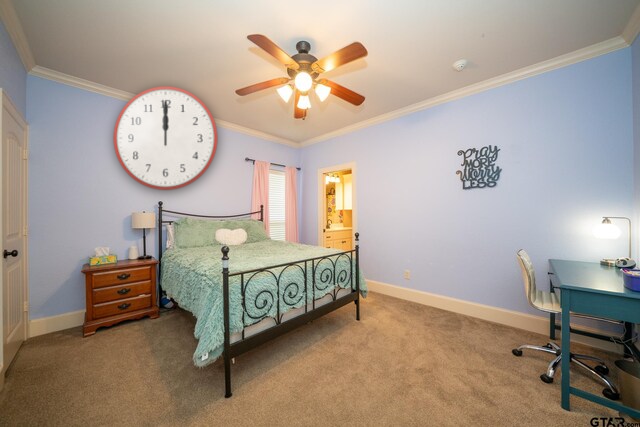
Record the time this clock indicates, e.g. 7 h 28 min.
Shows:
12 h 00 min
